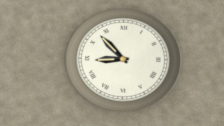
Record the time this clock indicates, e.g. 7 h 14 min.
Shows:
8 h 53 min
